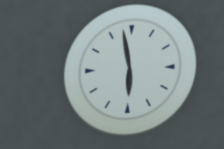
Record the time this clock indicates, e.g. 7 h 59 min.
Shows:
5 h 58 min
